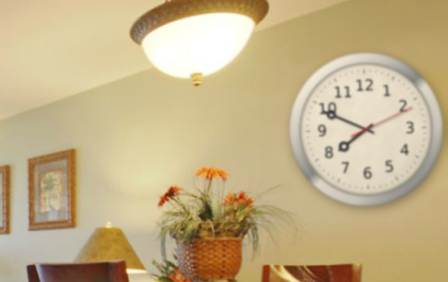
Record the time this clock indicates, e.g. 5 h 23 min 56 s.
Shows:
7 h 49 min 11 s
